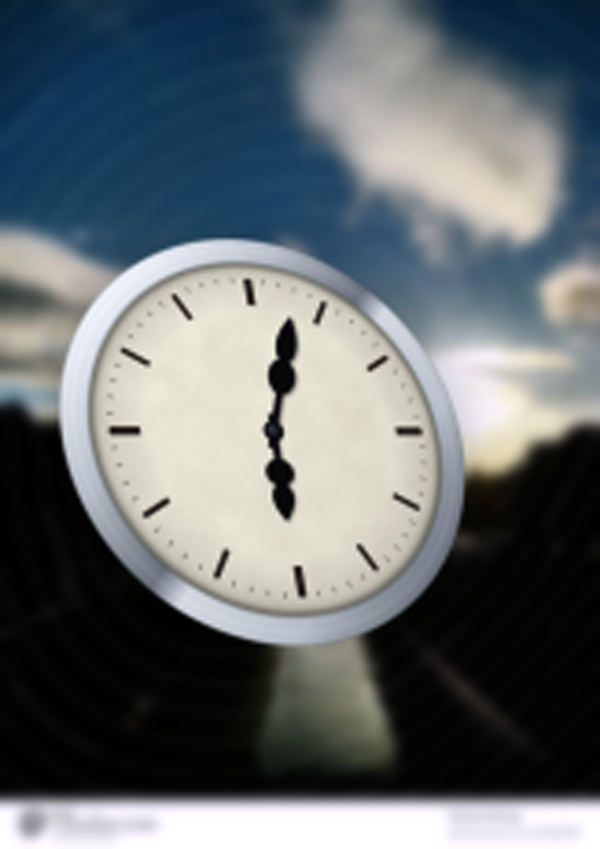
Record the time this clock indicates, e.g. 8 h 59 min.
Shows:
6 h 03 min
